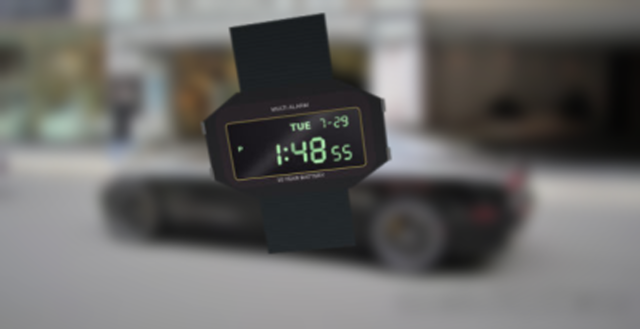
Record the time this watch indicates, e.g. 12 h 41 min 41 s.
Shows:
1 h 48 min 55 s
